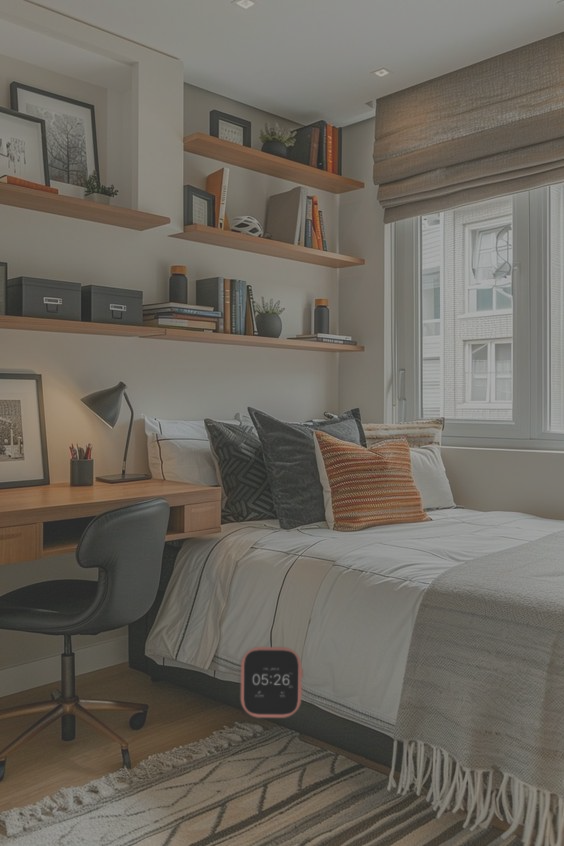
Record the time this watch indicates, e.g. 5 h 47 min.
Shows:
5 h 26 min
